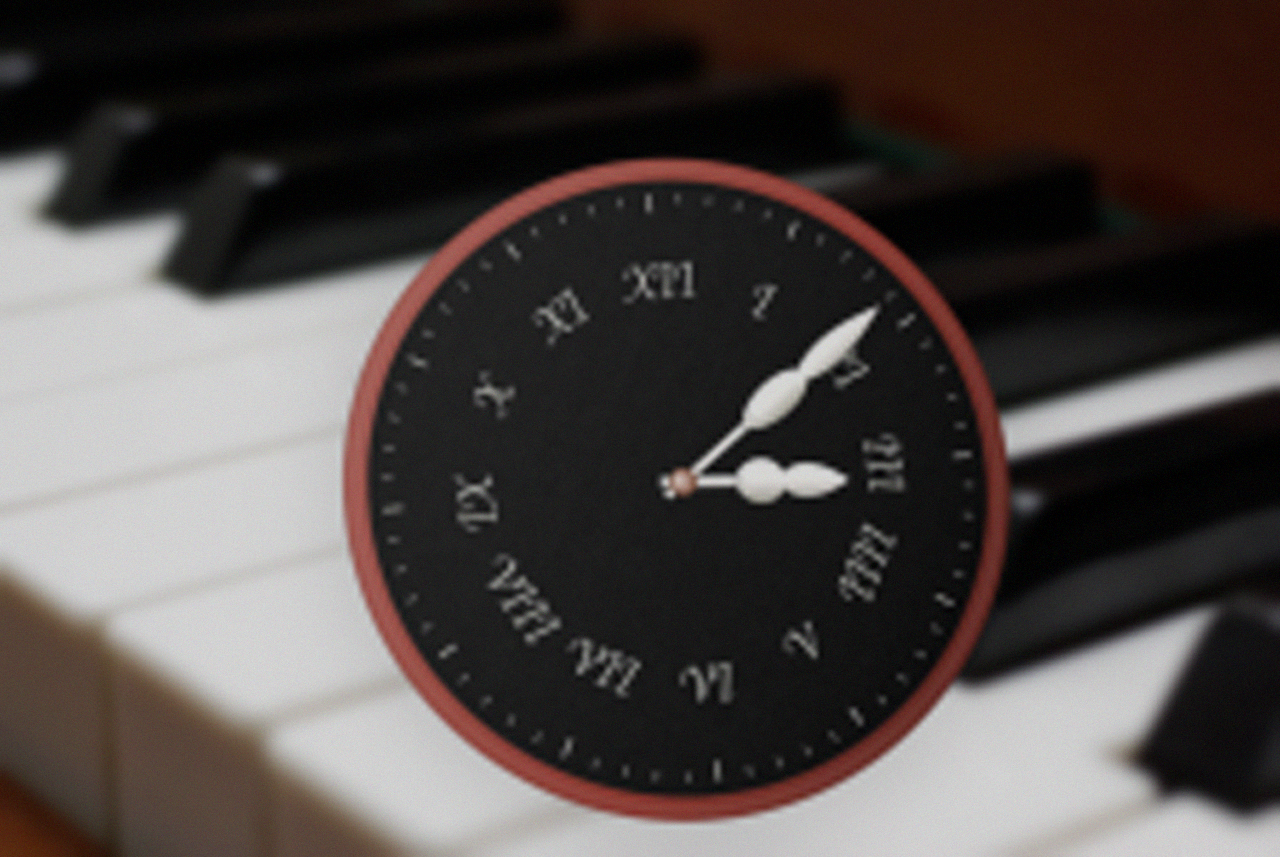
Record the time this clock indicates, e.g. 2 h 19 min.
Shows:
3 h 09 min
